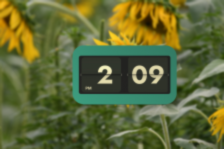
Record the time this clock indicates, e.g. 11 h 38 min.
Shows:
2 h 09 min
